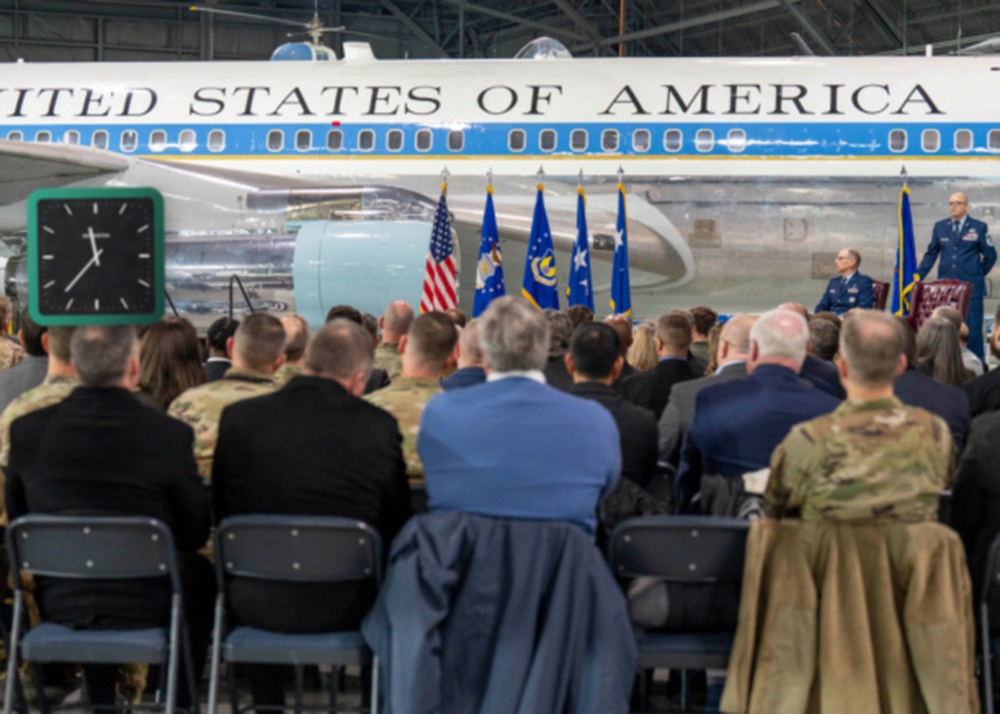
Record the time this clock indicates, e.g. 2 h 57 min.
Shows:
11 h 37 min
